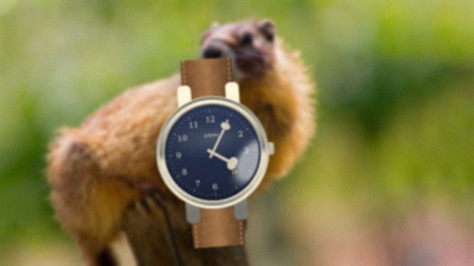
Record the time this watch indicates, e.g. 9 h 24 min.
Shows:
4 h 05 min
